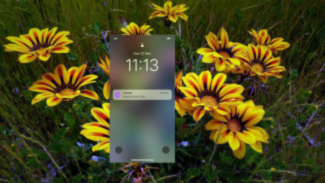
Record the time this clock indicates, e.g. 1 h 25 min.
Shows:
11 h 13 min
